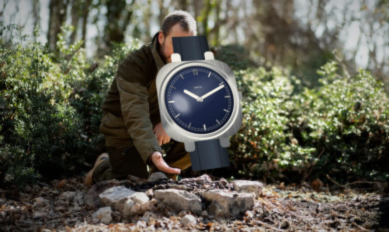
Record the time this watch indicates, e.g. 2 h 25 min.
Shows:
10 h 11 min
